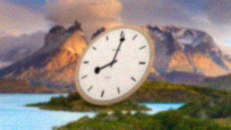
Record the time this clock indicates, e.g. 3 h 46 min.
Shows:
8 h 01 min
